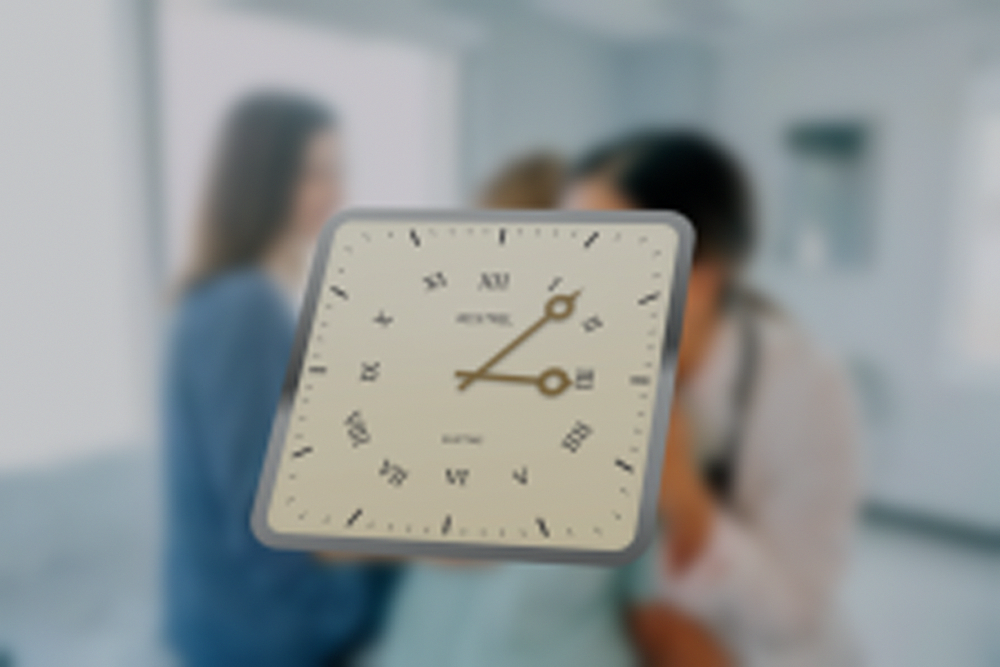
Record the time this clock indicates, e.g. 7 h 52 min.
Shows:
3 h 07 min
